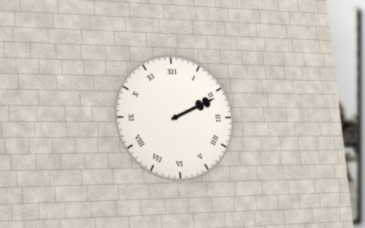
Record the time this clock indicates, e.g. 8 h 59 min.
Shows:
2 h 11 min
